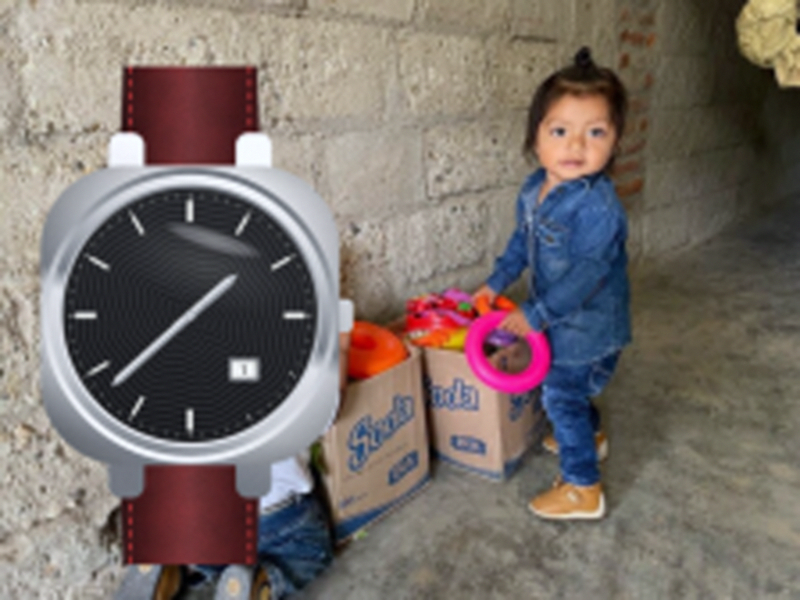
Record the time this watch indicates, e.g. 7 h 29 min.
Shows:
1 h 38 min
